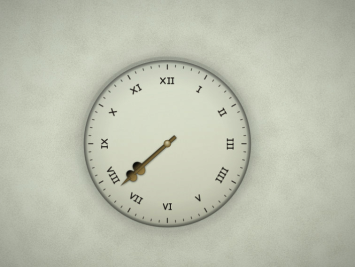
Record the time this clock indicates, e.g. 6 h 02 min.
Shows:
7 h 38 min
